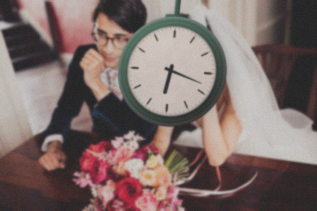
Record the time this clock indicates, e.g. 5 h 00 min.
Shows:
6 h 18 min
